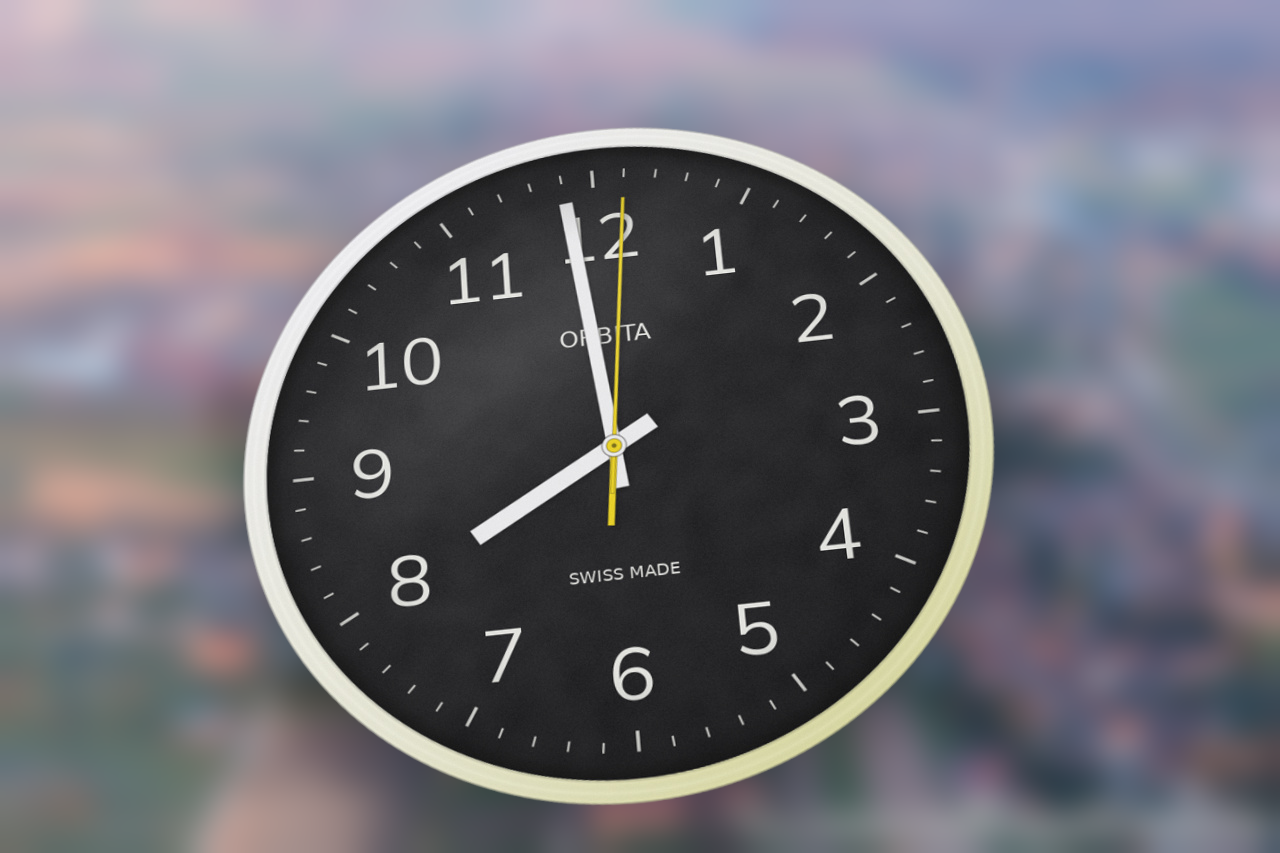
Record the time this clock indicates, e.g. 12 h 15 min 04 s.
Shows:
7 h 59 min 01 s
